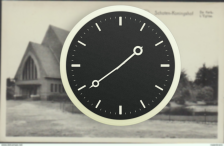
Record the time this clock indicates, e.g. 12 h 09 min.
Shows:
1 h 39 min
